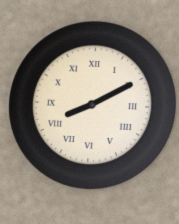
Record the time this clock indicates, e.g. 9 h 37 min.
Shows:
8 h 10 min
